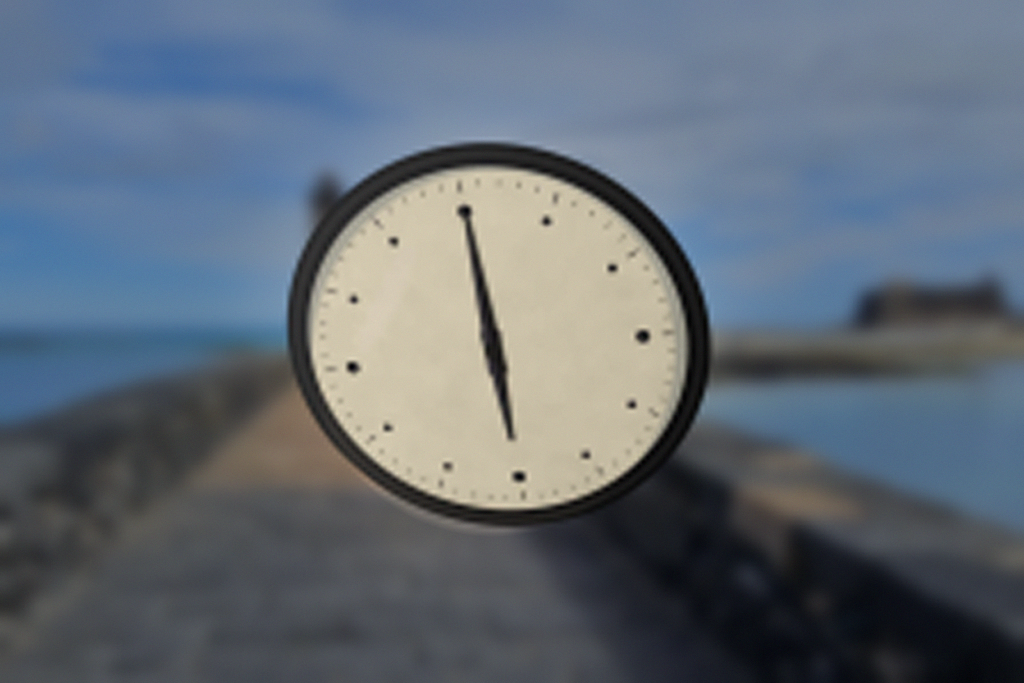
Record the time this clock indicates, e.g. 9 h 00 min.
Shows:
6 h 00 min
